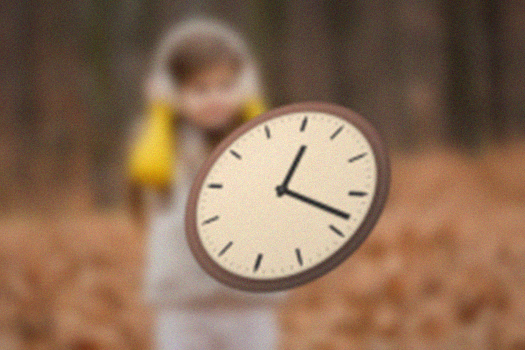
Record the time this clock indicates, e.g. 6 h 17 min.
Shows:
12 h 18 min
